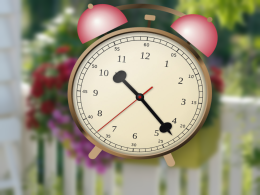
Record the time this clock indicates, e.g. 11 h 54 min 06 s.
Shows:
10 h 22 min 37 s
